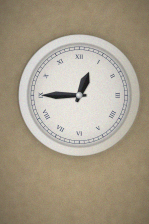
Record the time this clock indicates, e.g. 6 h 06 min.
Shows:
12 h 45 min
